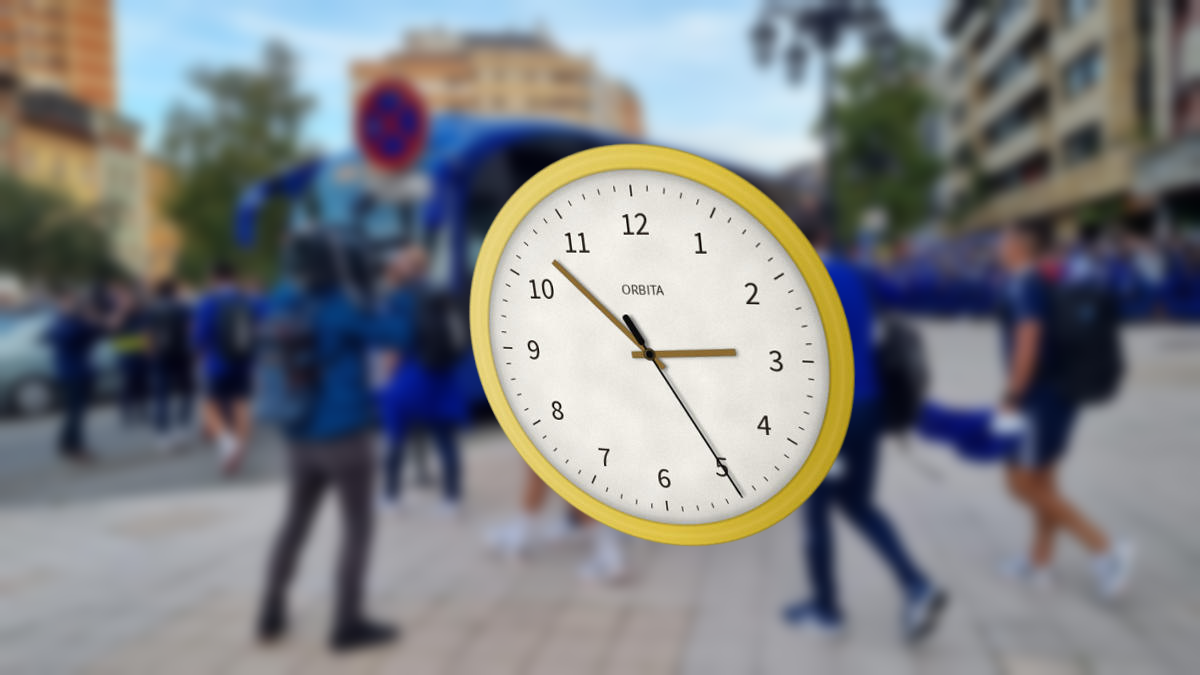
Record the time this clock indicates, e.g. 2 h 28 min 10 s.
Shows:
2 h 52 min 25 s
